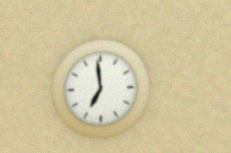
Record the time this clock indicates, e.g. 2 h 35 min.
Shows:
6 h 59 min
